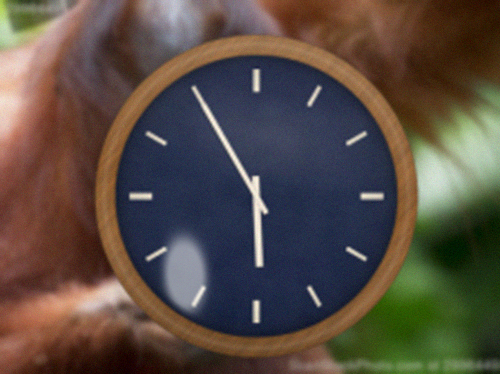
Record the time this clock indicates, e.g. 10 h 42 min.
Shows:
5 h 55 min
